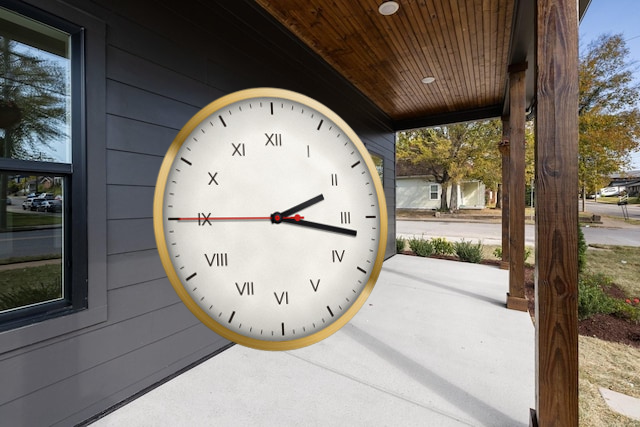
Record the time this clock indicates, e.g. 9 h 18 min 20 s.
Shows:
2 h 16 min 45 s
